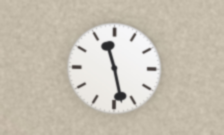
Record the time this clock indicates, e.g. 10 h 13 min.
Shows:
11 h 28 min
